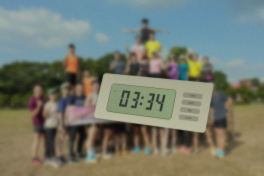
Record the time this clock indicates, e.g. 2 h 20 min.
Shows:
3 h 34 min
